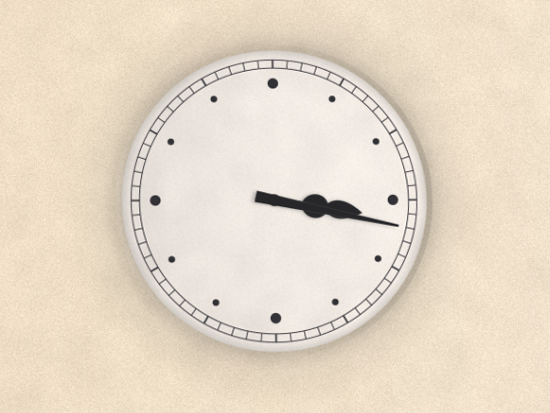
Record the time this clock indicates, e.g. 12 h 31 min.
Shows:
3 h 17 min
